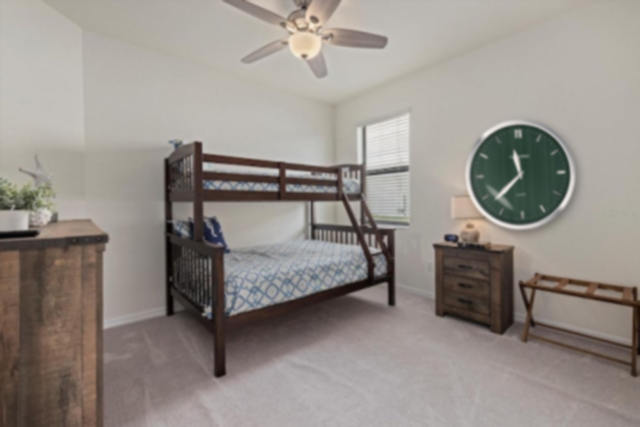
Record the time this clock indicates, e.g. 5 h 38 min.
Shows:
11 h 38 min
